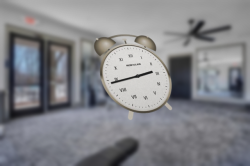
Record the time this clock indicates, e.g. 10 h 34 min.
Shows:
2 h 44 min
